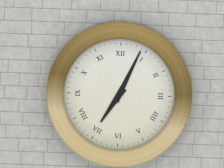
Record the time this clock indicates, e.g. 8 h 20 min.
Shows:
7 h 04 min
